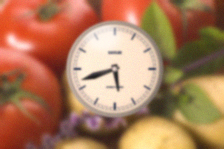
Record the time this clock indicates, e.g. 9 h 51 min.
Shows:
5 h 42 min
